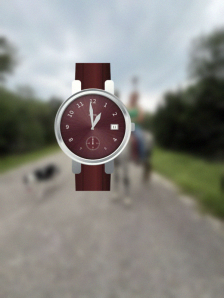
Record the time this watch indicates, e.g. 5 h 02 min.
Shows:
12 h 59 min
